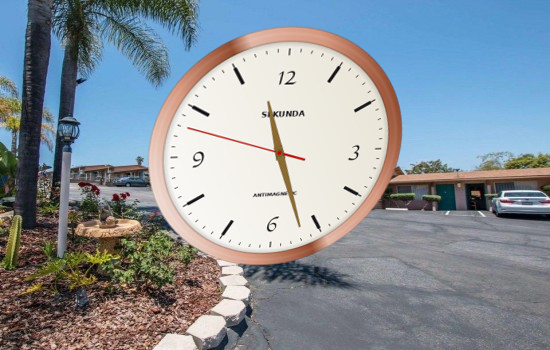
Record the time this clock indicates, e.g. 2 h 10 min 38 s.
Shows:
11 h 26 min 48 s
